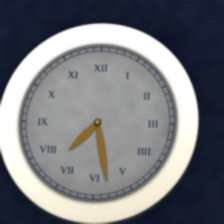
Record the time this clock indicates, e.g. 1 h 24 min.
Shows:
7 h 28 min
